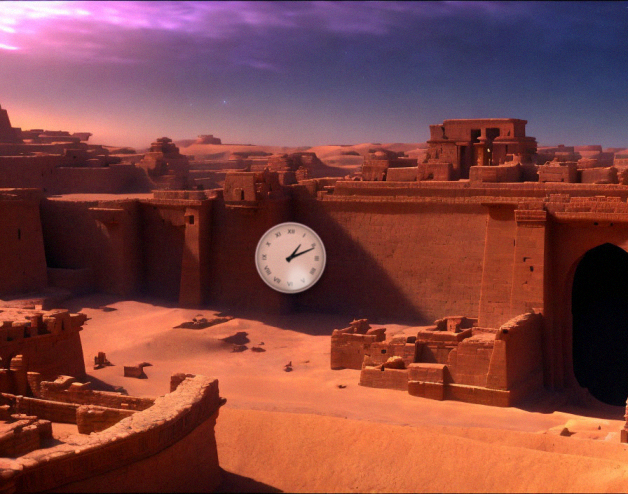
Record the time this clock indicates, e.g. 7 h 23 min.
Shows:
1 h 11 min
